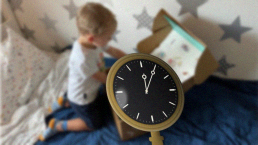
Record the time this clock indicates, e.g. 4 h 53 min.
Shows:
12 h 05 min
